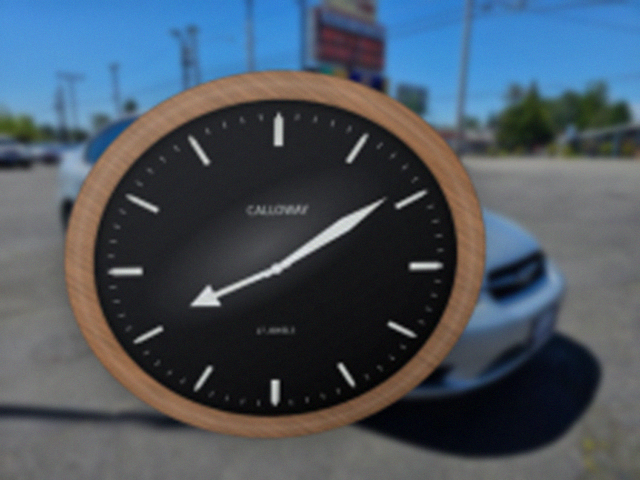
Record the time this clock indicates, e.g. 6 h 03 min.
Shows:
8 h 09 min
